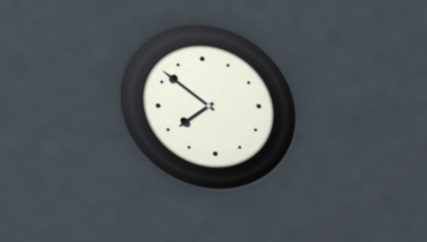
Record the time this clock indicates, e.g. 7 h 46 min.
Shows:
7 h 52 min
